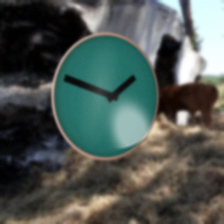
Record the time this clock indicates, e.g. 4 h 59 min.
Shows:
1 h 48 min
